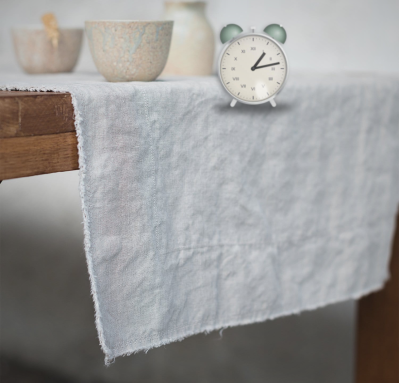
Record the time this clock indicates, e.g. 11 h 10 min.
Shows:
1 h 13 min
